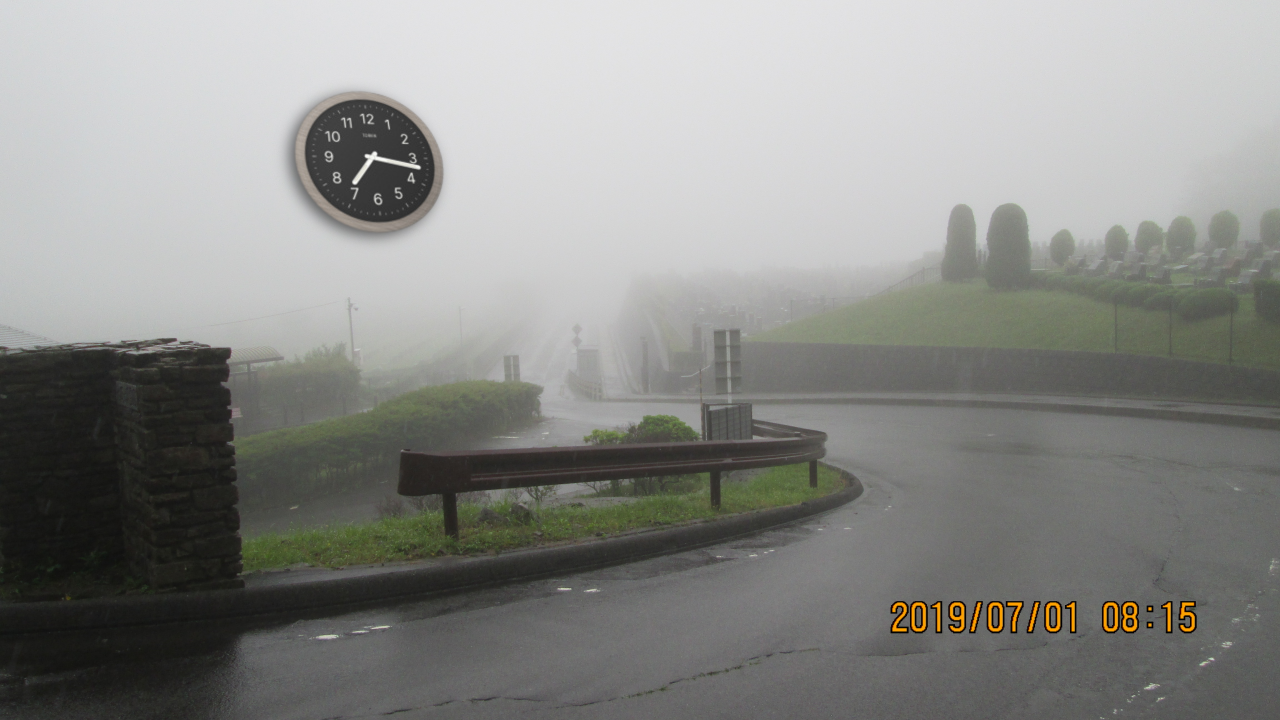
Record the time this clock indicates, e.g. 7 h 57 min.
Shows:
7 h 17 min
